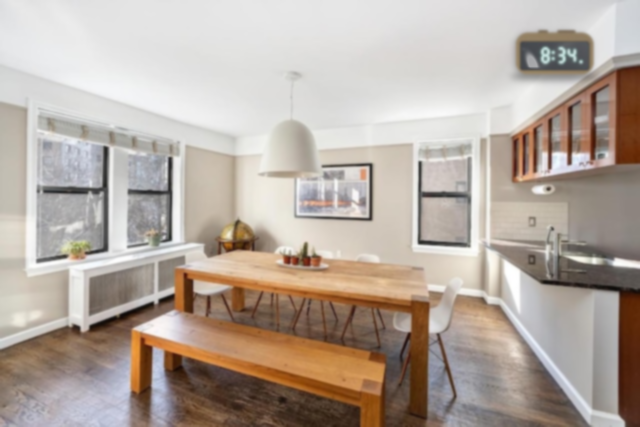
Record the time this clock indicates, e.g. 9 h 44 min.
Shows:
8 h 34 min
